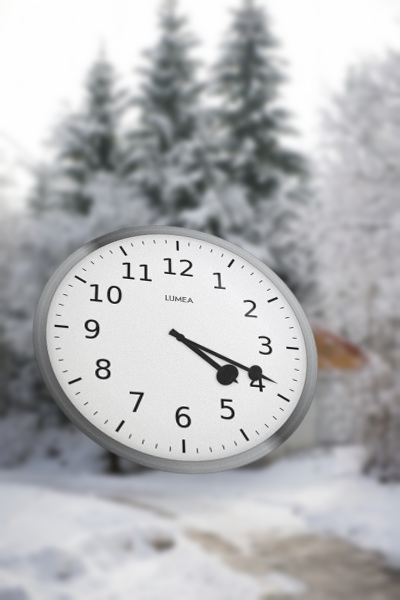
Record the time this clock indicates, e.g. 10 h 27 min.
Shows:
4 h 19 min
